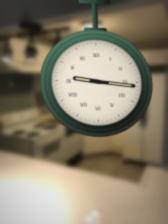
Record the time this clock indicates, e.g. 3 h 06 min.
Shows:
9 h 16 min
